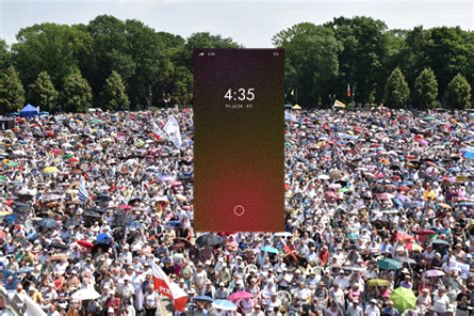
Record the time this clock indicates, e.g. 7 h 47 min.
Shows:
4 h 35 min
